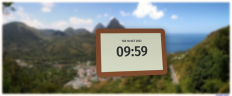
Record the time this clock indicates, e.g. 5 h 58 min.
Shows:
9 h 59 min
